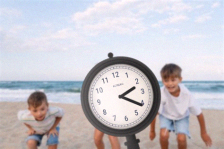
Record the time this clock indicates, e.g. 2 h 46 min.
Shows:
2 h 21 min
